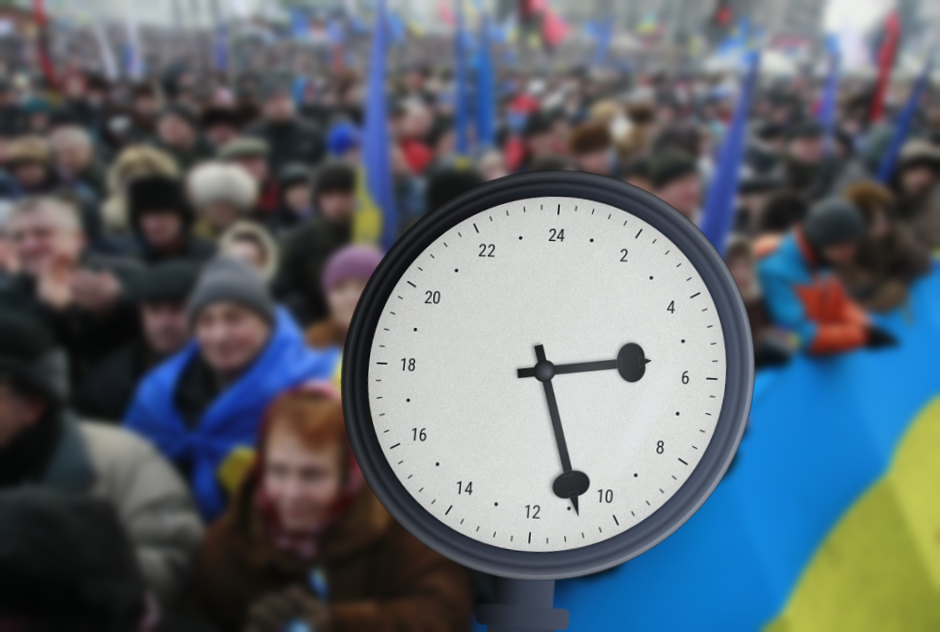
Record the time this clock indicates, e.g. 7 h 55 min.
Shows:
5 h 27 min
